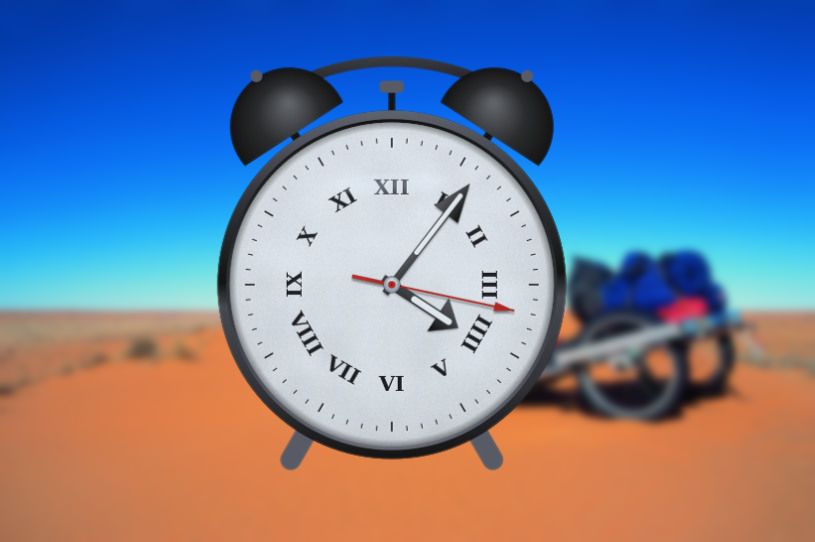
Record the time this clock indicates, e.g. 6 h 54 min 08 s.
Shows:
4 h 06 min 17 s
